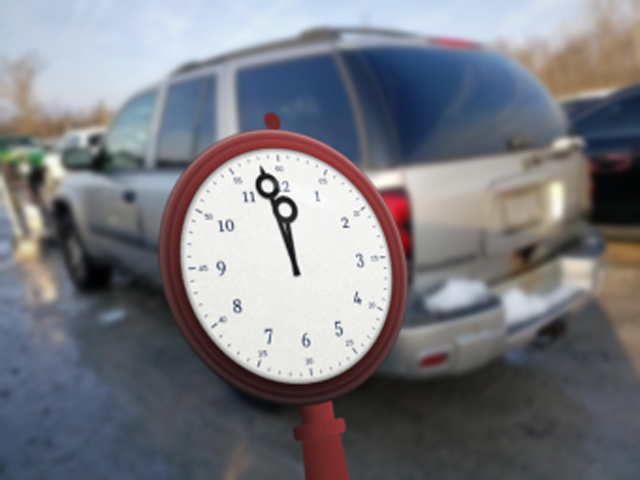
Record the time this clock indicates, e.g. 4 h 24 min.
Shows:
11 h 58 min
